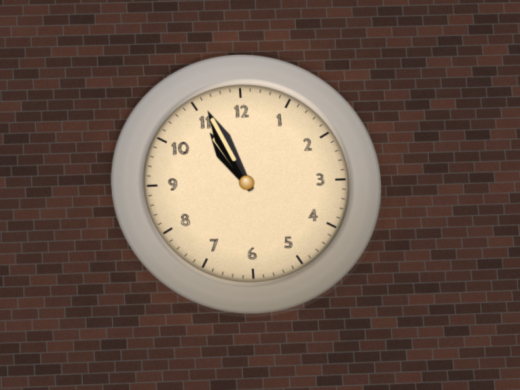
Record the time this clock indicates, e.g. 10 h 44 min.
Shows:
10 h 56 min
